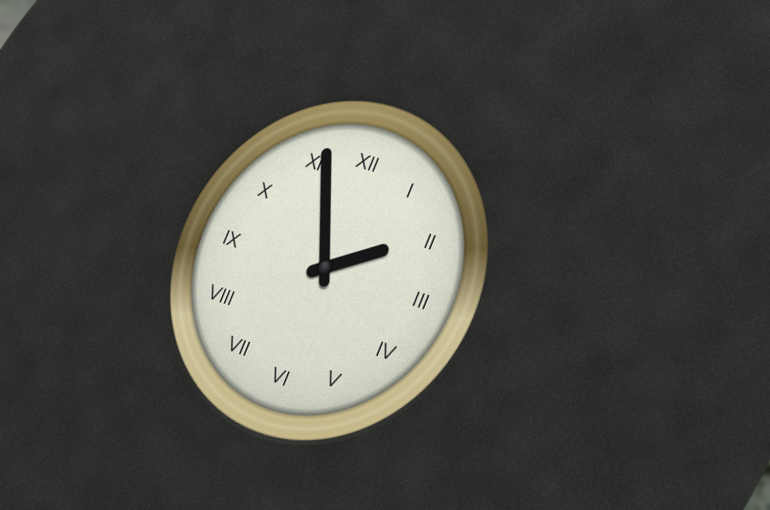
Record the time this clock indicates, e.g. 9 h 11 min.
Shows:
1 h 56 min
